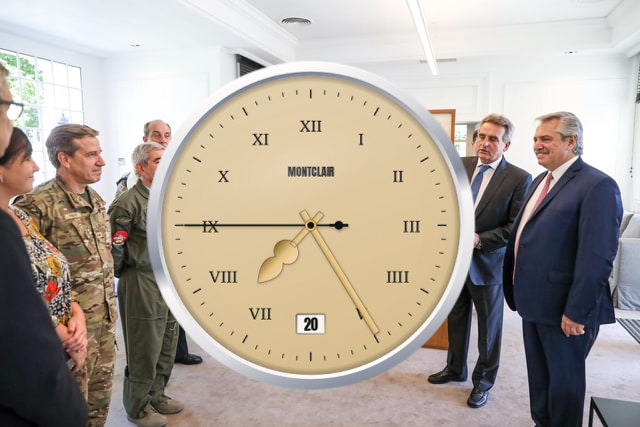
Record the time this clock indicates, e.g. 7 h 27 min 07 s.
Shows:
7 h 24 min 45 s
